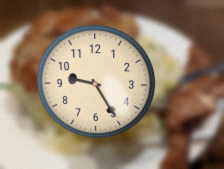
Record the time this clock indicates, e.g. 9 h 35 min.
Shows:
9 h 25 min
